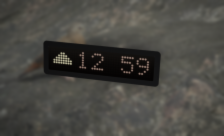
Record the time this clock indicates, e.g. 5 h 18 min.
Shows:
12 h 59 min
